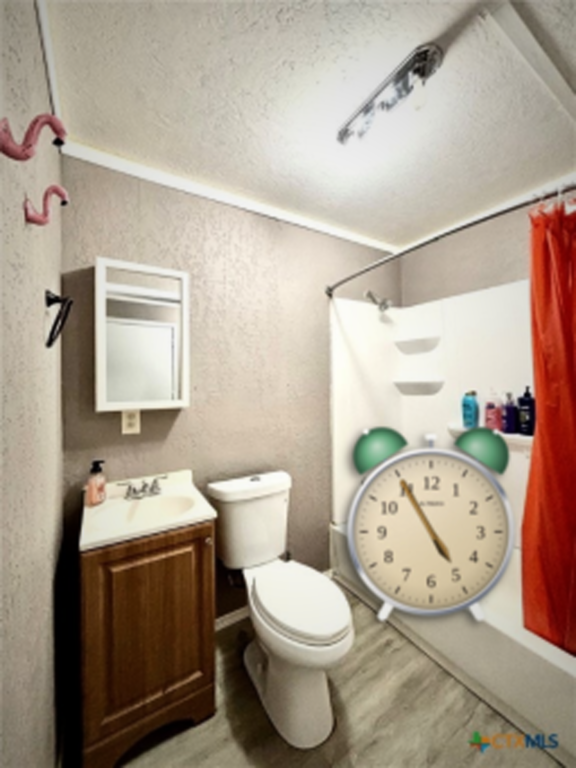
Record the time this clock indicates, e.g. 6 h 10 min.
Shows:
4 h 55 min
